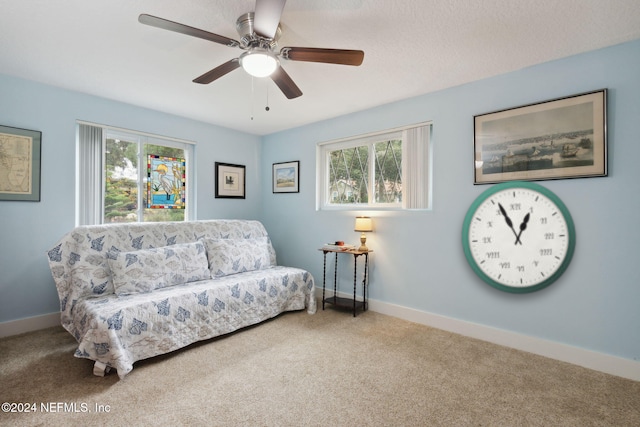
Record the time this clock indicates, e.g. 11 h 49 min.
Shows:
12 h 56 min
